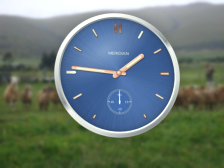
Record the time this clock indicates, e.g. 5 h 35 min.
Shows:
1 h 46 min
